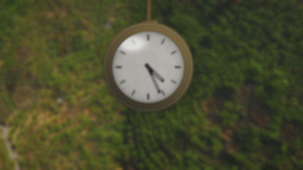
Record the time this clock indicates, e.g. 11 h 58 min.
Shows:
4 h 26 min
